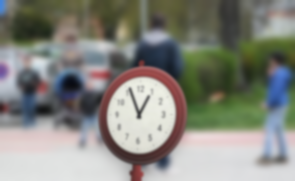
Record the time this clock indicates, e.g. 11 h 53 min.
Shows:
12 h 56 min
